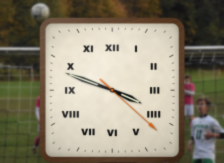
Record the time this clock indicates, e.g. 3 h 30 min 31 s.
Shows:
3 h 48 min 22 s
